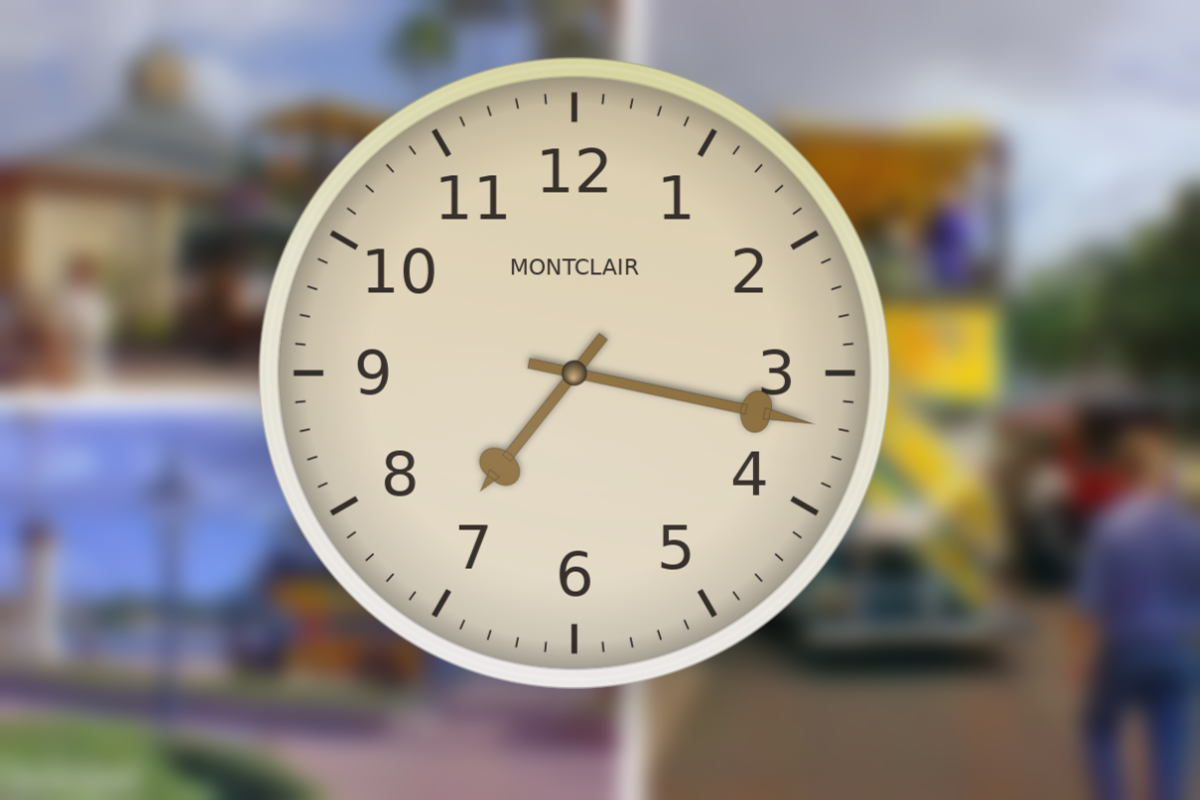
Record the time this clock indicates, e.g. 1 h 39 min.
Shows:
7 h 17 min
